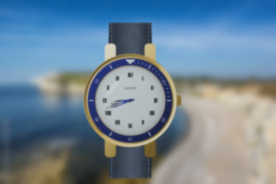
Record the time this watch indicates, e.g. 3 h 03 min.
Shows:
8 h 42 min
